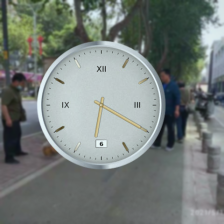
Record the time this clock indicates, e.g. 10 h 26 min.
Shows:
6 h 20 min
